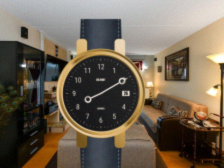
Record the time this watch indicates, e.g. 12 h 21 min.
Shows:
8 h 10 min
